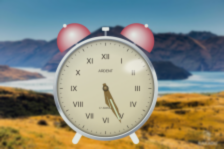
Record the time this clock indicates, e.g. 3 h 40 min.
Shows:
5 h 26 min
